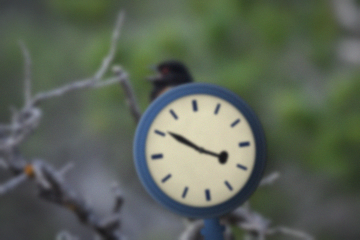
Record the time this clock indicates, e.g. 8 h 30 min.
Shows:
3 h 51 min
